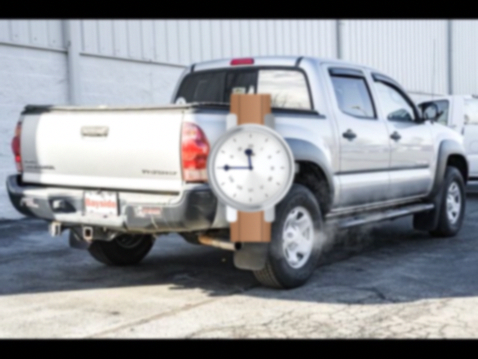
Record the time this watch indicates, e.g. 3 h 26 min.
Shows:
11 h 45 min
